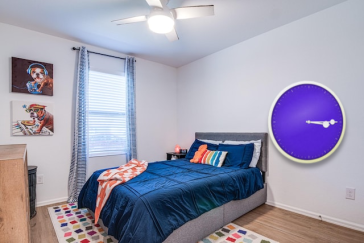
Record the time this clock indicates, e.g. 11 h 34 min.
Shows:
3 h 15 min
